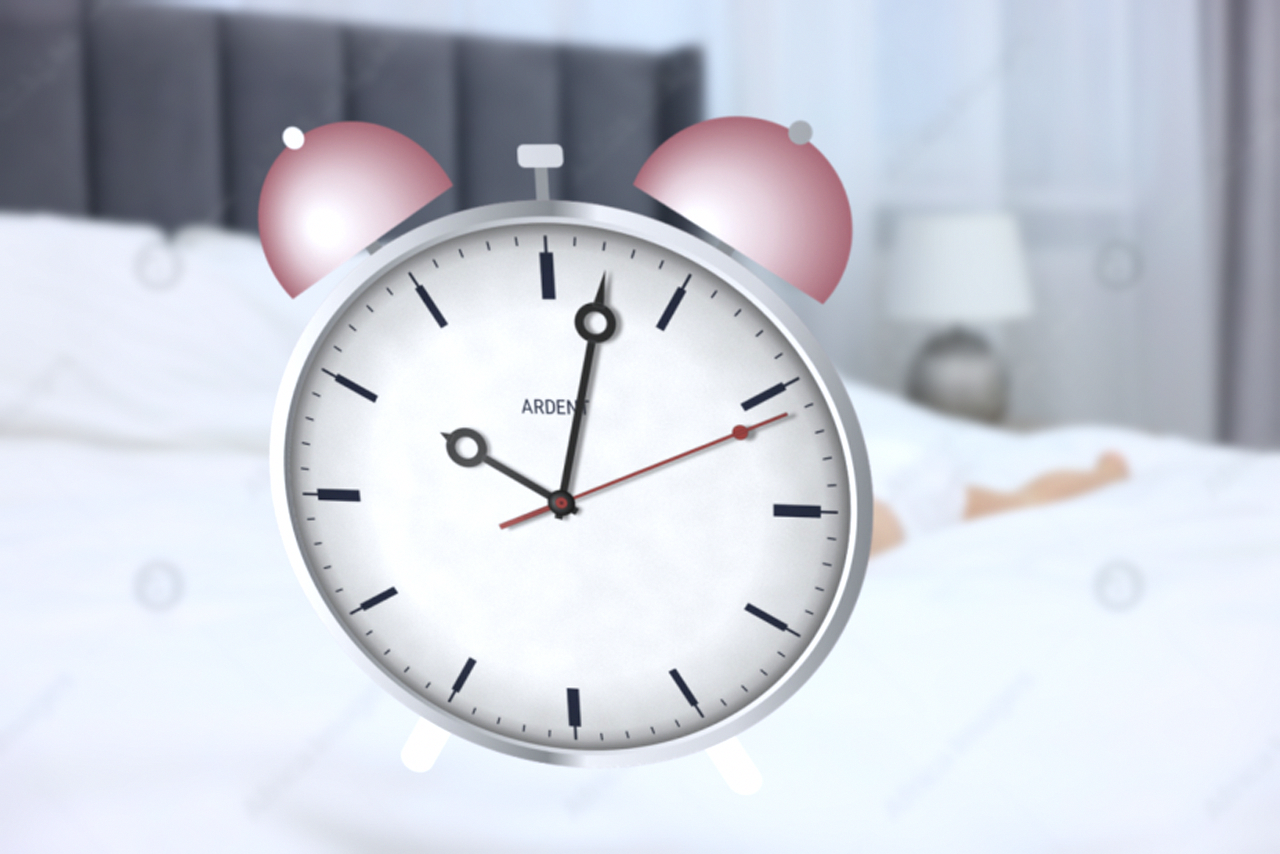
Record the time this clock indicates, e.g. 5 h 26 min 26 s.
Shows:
10 h 02 min 11 s
